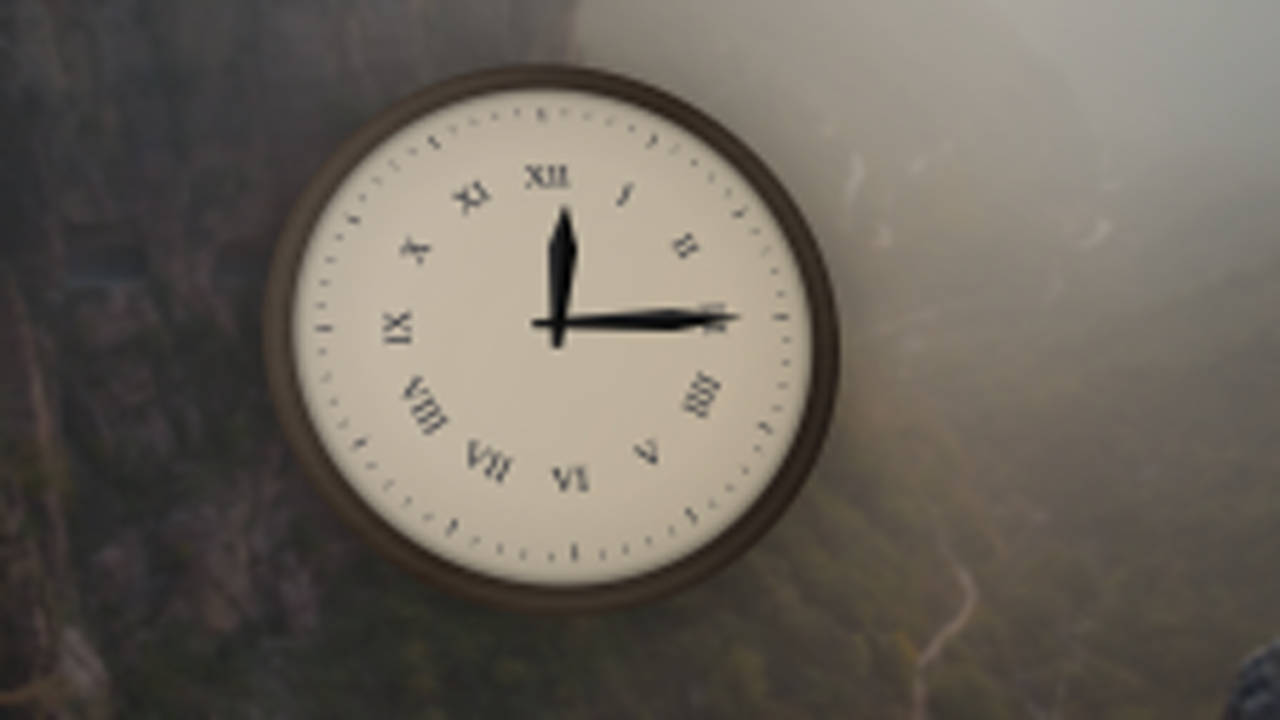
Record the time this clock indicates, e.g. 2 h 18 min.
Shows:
12 h 15 min
